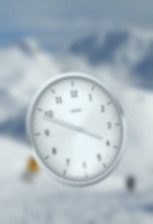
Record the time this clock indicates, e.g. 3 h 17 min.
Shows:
3 h 49 min
